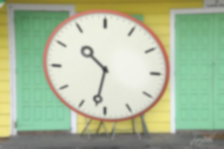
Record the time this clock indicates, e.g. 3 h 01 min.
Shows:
10 h 32 min
